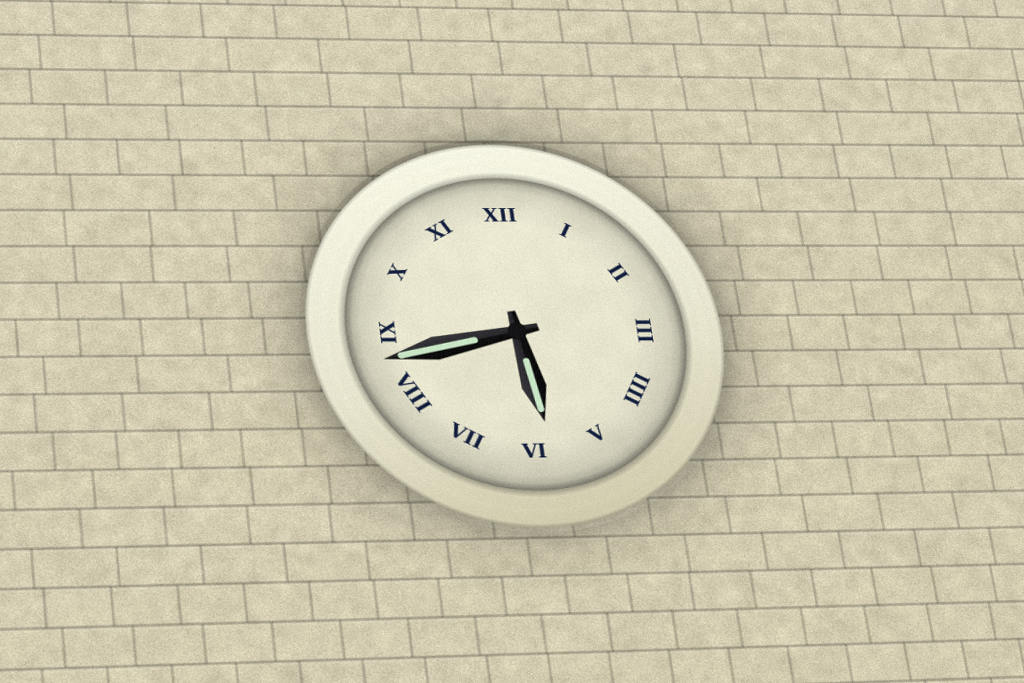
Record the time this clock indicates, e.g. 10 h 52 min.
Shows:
5 h 43 min
